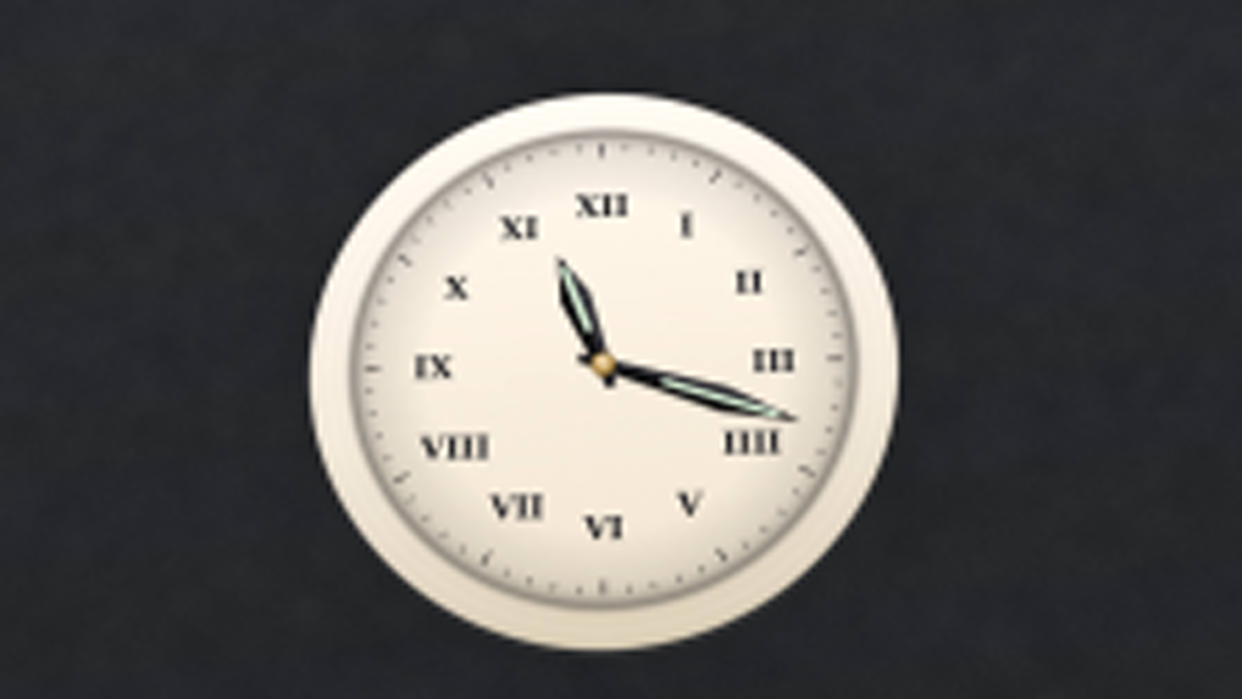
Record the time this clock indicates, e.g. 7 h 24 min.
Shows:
11 h 18 min
